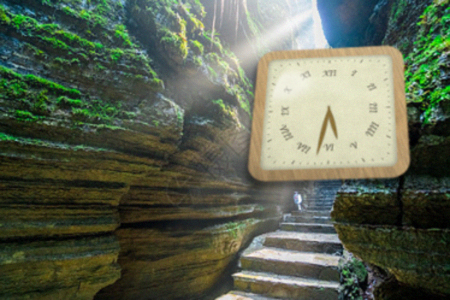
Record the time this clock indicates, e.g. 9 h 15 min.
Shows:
5 h 32 min
